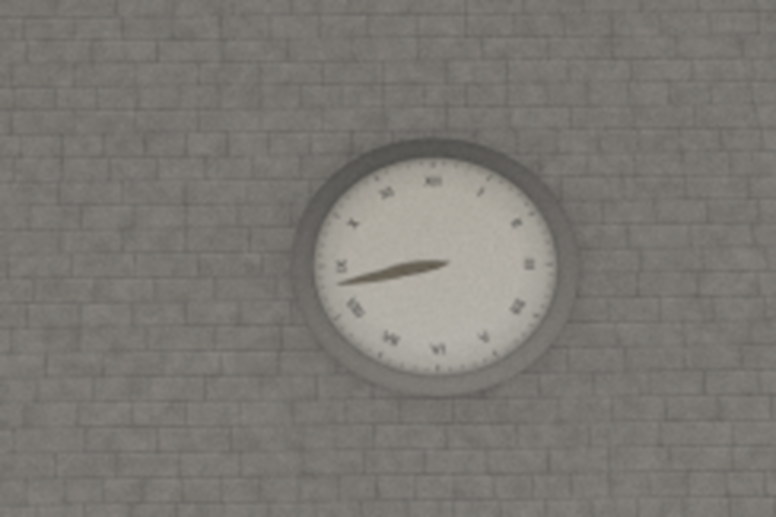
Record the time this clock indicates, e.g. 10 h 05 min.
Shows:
8 h 43 min
